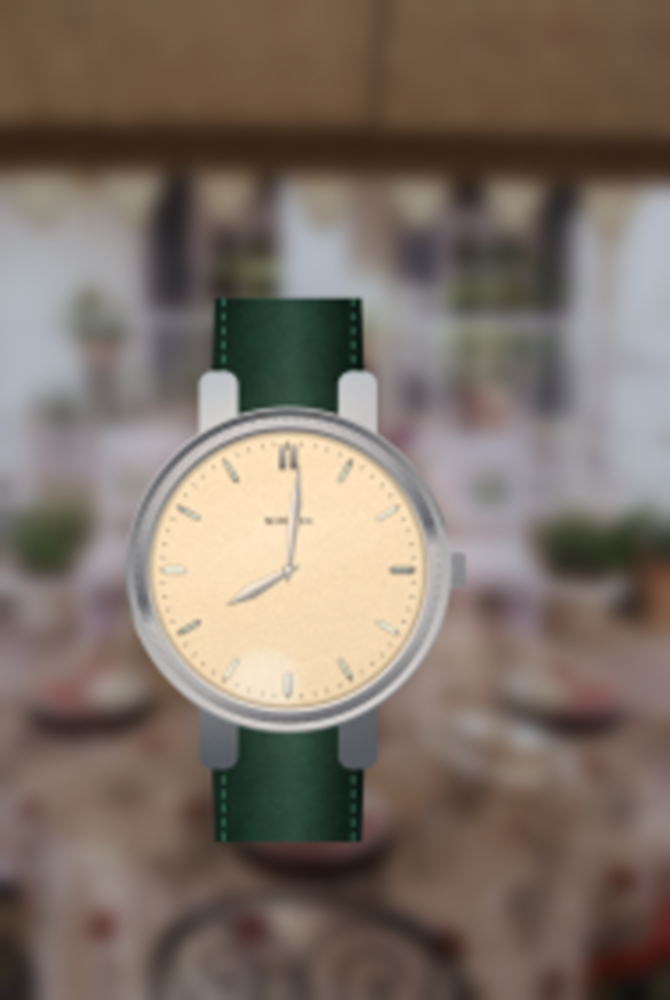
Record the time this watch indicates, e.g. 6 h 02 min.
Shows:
8 h 01 min
